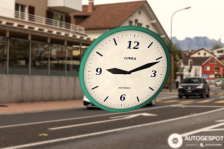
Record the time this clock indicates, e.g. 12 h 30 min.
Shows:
9 h 11 min
